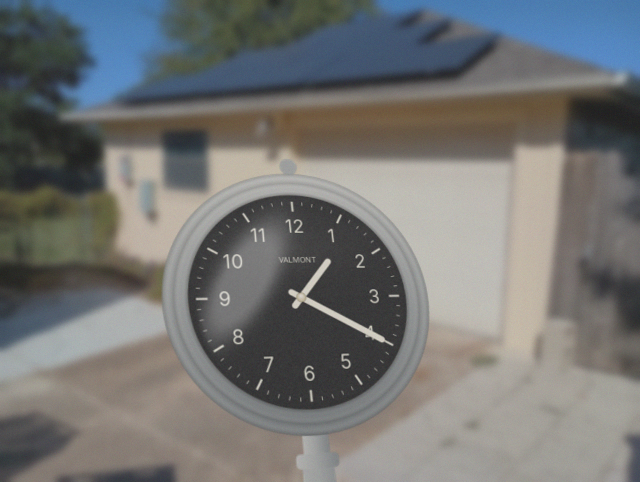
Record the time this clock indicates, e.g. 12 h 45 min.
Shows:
1 h 20 min
